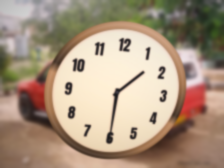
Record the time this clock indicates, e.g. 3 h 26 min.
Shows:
1 h 30 min
